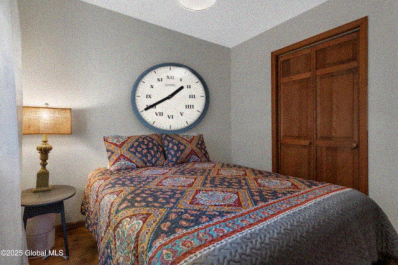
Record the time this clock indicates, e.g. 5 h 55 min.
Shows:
1 h 40 min
